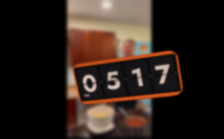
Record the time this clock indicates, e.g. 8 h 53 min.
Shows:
5 h 17 min
